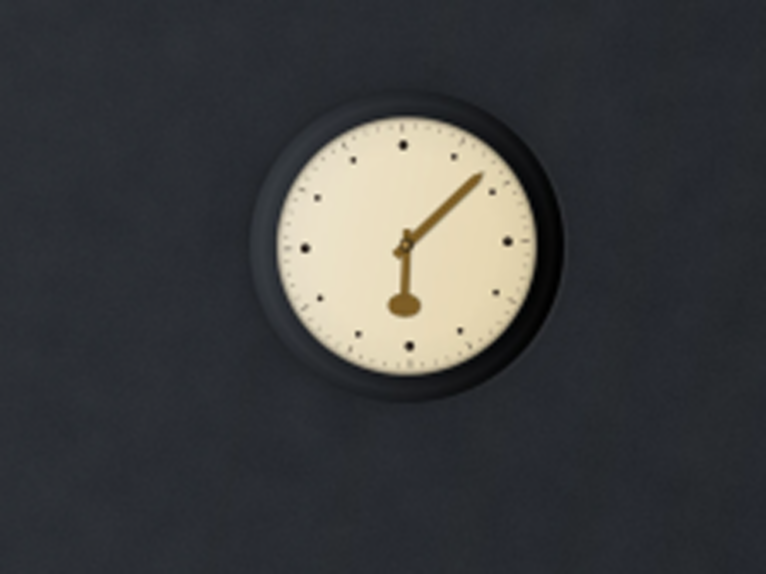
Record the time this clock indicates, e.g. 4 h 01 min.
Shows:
6 h 08 min
